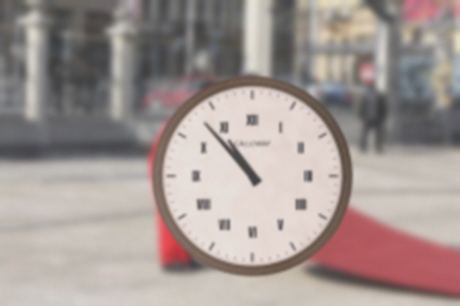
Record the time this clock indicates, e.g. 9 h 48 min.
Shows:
10 h 53 min
